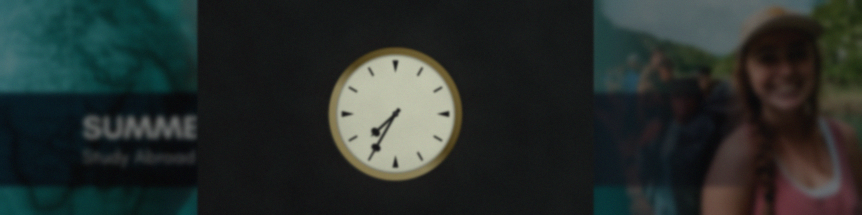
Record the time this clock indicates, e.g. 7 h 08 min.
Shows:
7 h 35 min
